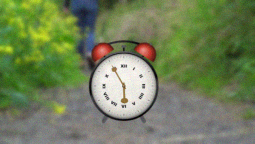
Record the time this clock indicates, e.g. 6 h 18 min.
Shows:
5 h 55 min
